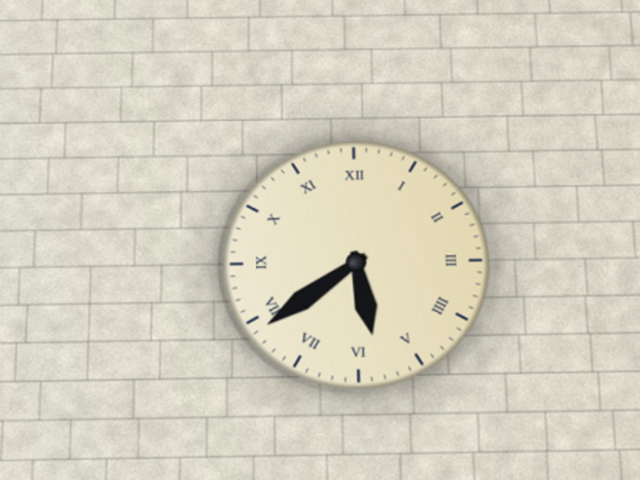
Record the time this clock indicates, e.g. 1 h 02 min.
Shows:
5 h 39 min
